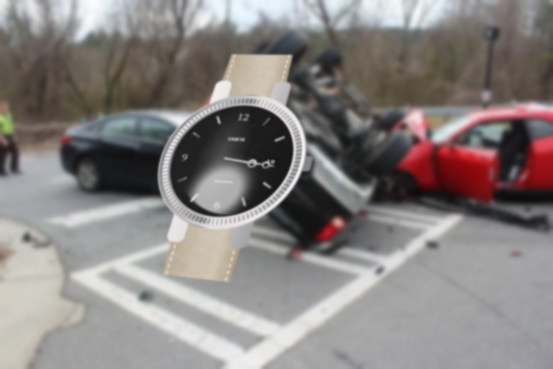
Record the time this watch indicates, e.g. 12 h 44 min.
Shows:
3 h 16 min
